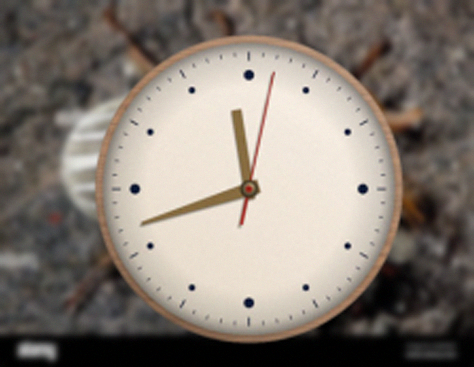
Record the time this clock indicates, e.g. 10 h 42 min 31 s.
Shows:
11 h 42 min 02 s
